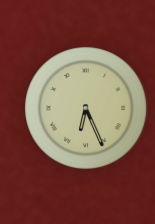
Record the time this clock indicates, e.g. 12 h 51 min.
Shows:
6 h 26 min
